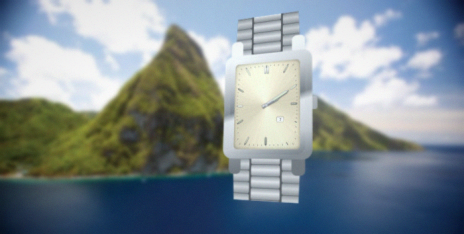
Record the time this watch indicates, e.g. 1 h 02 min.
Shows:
2 h 10 min
